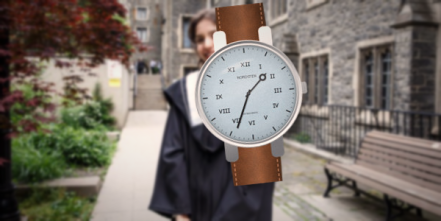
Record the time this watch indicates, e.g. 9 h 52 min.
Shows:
1 h 34 min
